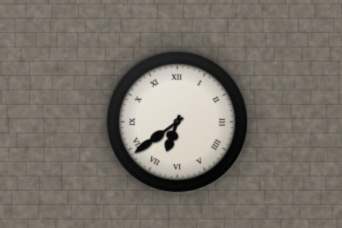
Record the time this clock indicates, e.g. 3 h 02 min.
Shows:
6 h 39 min
